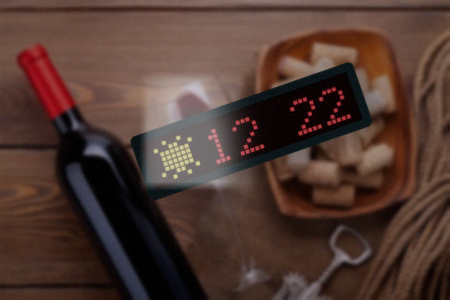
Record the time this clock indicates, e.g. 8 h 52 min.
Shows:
12 h 22 min
